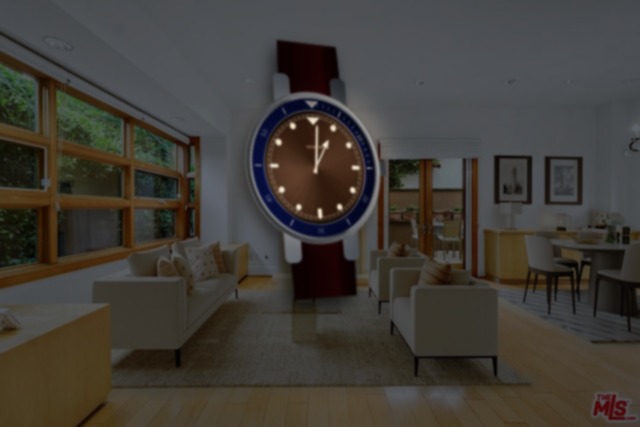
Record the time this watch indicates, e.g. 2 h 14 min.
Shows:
1 h 01 min
